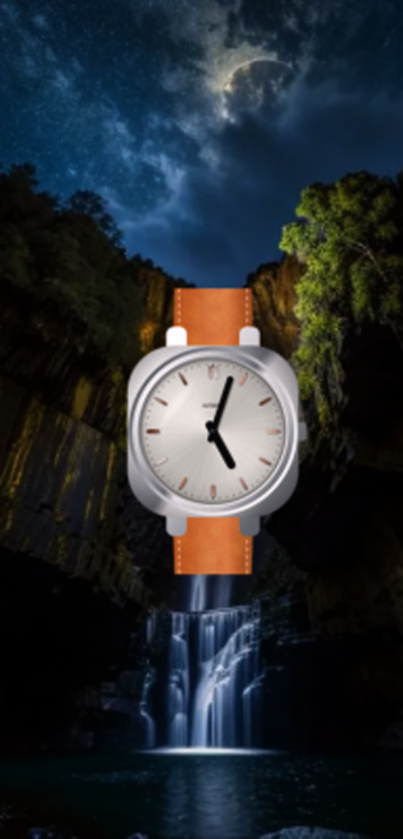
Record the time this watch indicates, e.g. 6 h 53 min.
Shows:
5 h 03 min
